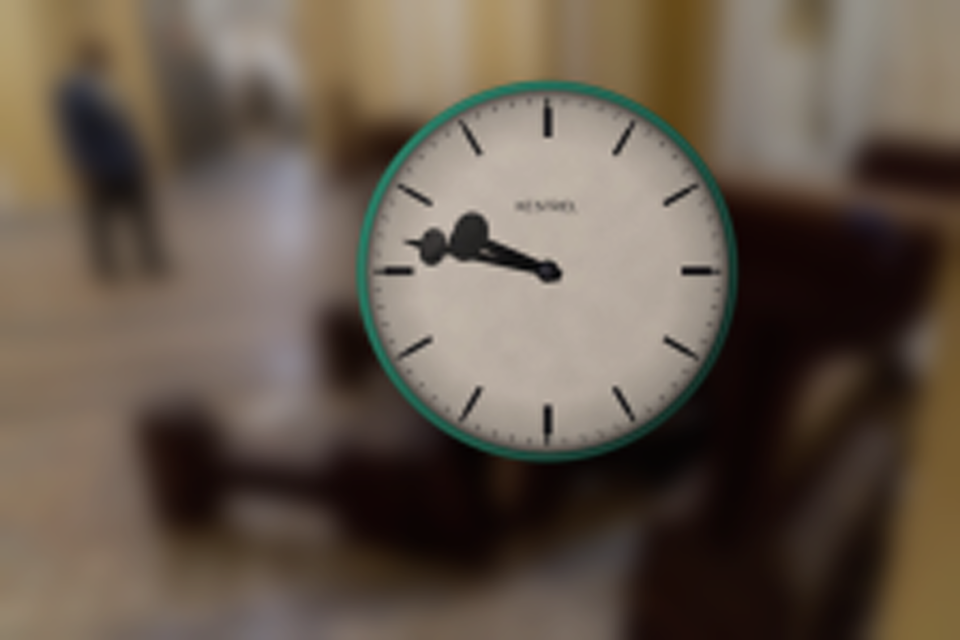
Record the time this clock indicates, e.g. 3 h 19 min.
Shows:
9 h 47 min
